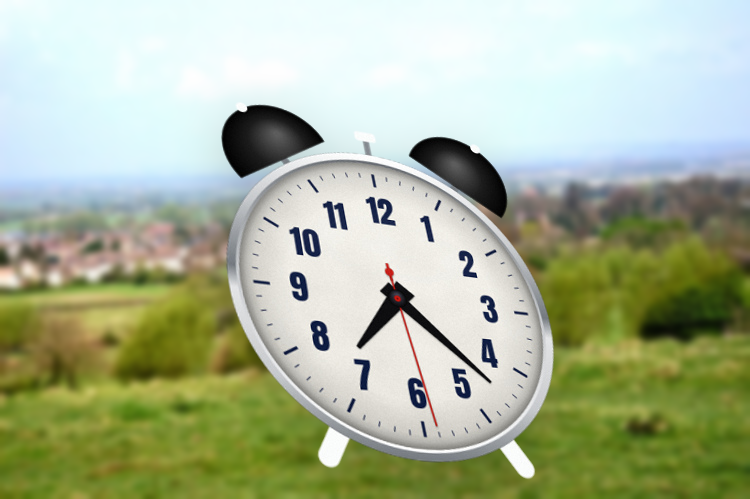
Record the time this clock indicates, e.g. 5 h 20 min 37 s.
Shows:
7 h 22 min 29 s
